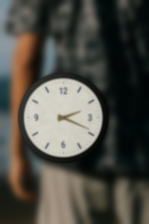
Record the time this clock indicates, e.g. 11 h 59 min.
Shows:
2 h 19 min
